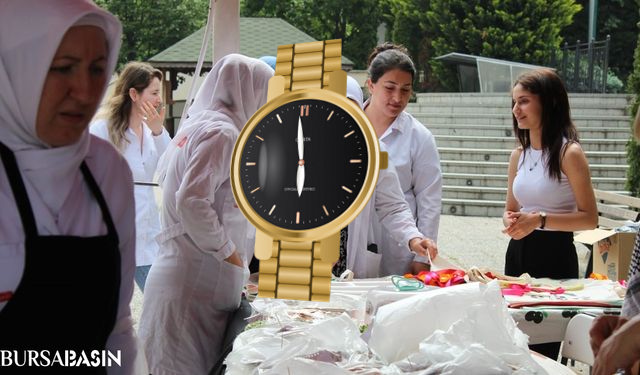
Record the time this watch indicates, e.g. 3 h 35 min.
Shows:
5 h 59 min
